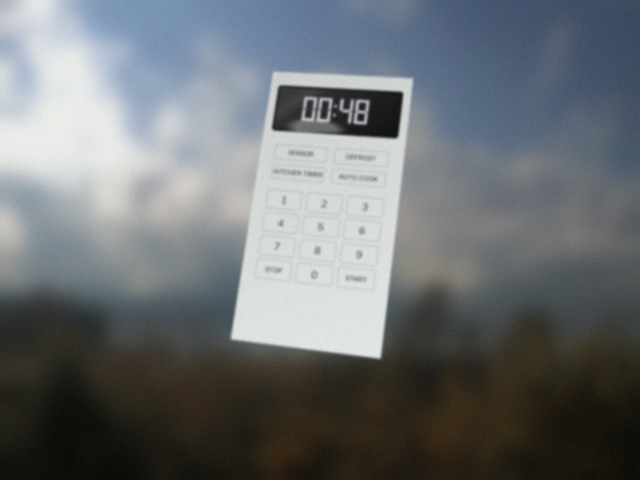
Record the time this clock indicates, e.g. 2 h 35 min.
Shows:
0 h 48 min
